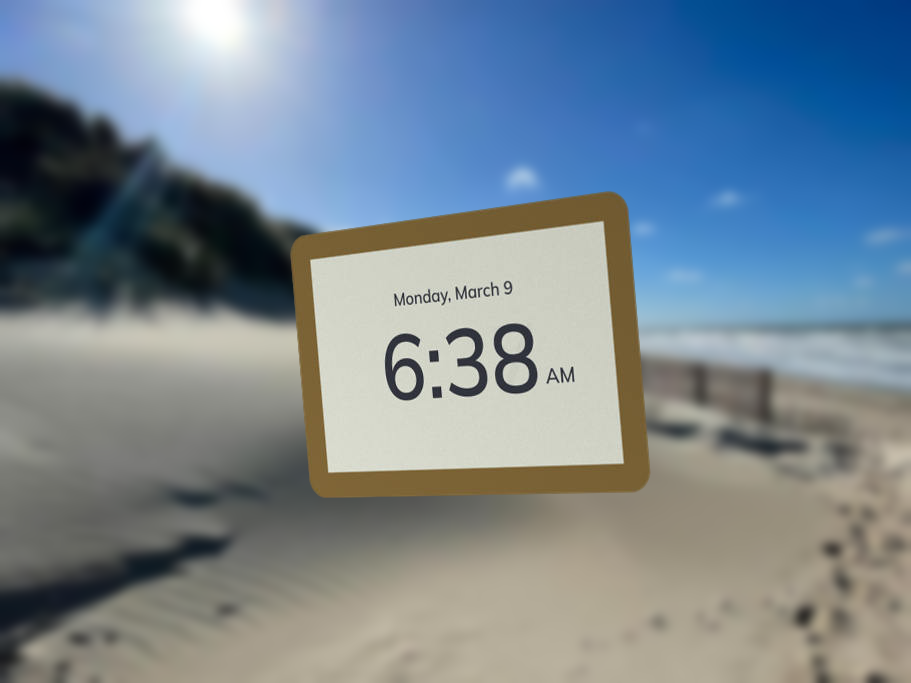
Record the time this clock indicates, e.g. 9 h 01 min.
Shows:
6 h 38 min
